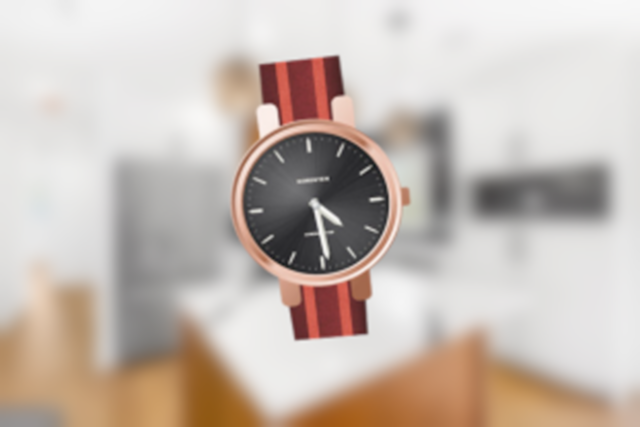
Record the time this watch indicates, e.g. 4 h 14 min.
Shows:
4 h 29 min
